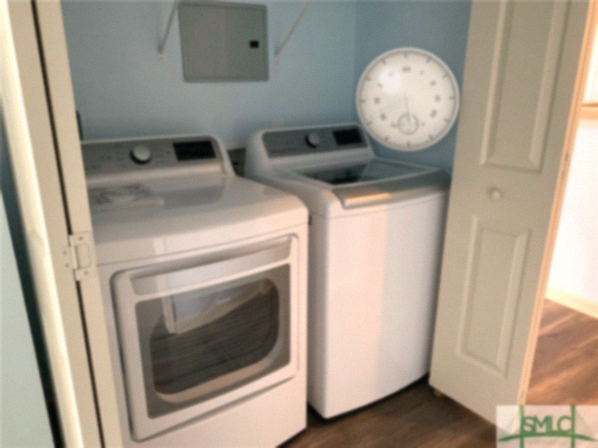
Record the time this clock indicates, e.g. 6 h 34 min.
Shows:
5 h 41 min
